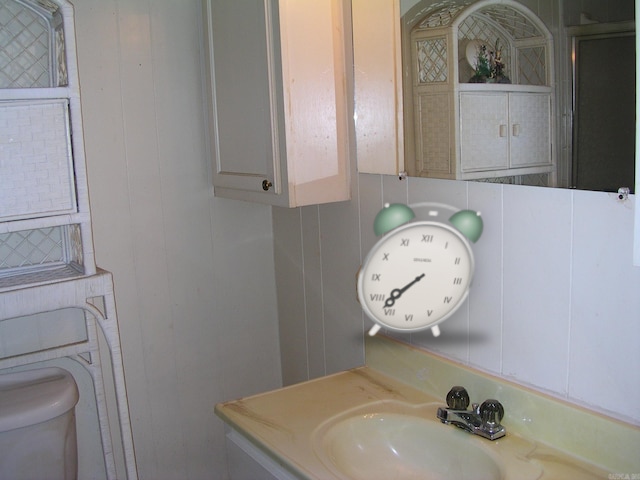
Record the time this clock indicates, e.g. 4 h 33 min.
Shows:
7 h 37 min
